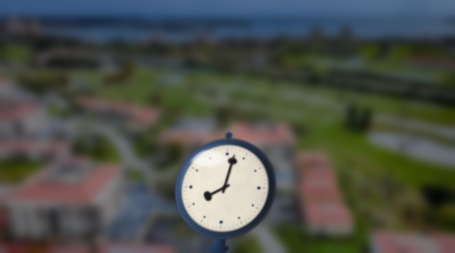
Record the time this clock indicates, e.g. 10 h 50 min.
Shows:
8 h 02 min
